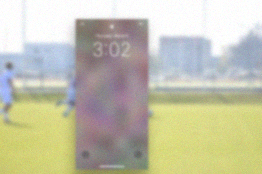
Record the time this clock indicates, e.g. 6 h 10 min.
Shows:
3 h 02 min
